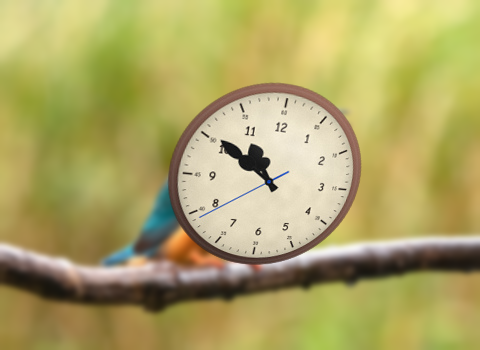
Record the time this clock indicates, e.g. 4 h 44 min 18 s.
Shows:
10 h 50 min 39 s
